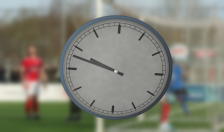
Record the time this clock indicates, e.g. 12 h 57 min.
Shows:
9 h 48 min
